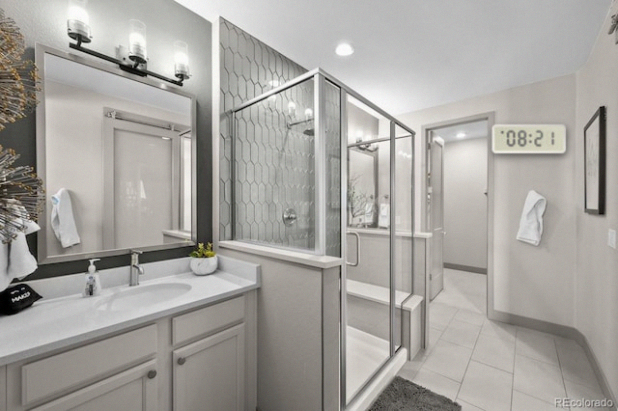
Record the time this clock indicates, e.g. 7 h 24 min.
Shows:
8 h 21 min
